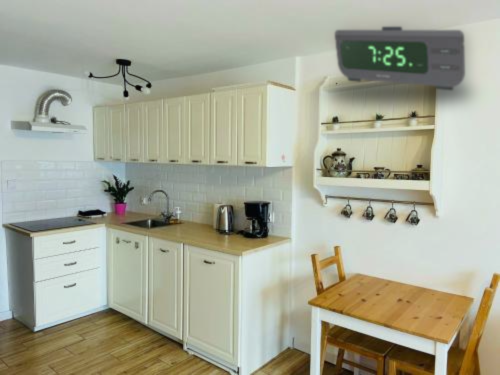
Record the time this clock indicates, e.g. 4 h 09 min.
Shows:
7 h 25 min
